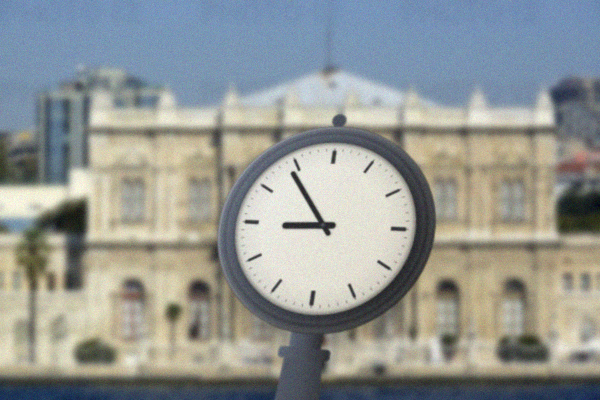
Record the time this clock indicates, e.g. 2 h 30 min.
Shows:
8 h 54 min
